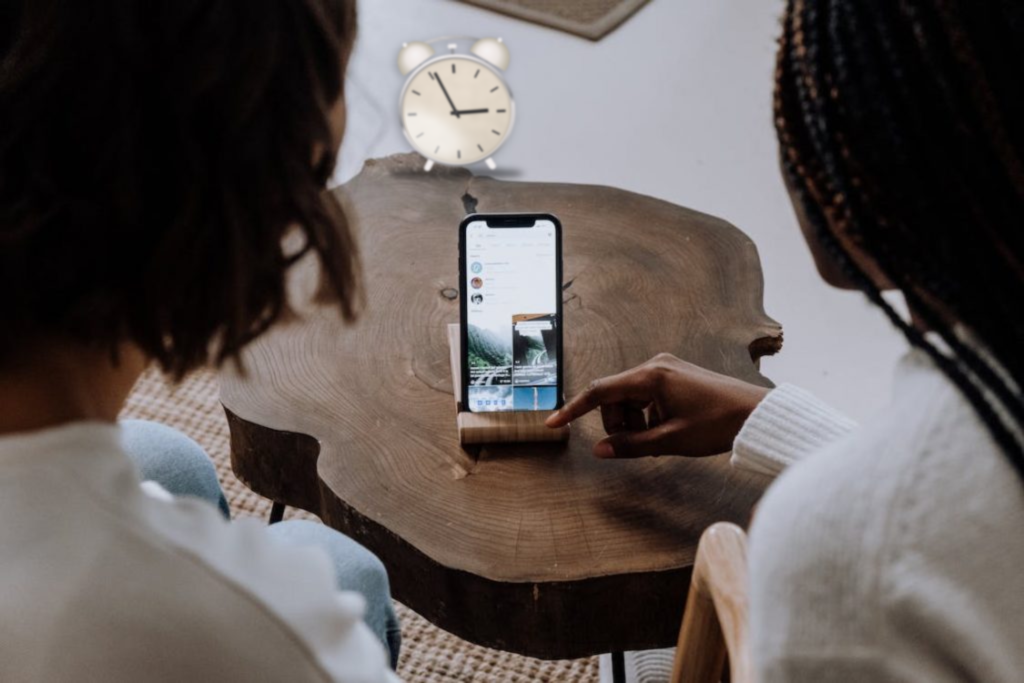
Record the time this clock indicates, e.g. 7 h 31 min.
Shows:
2 h 56 min
